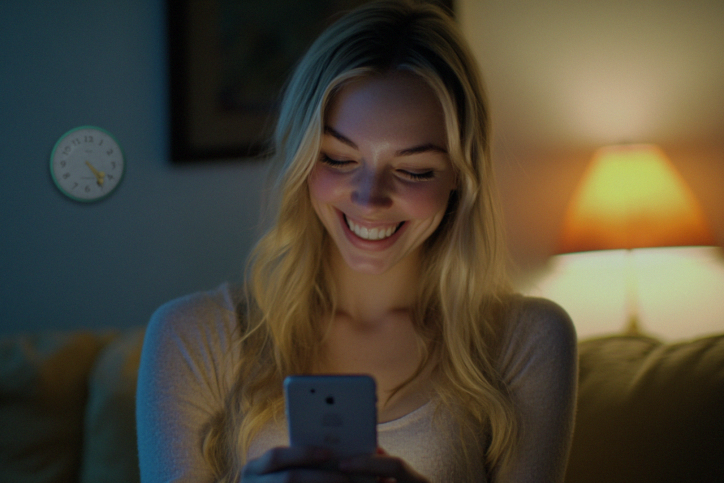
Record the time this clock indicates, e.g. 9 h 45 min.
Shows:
4 h 24 min
